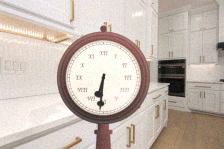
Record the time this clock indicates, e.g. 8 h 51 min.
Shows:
6 h 31 min
